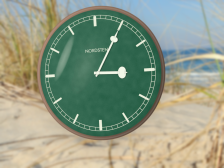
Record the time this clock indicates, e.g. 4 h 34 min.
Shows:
3 h 05 min
